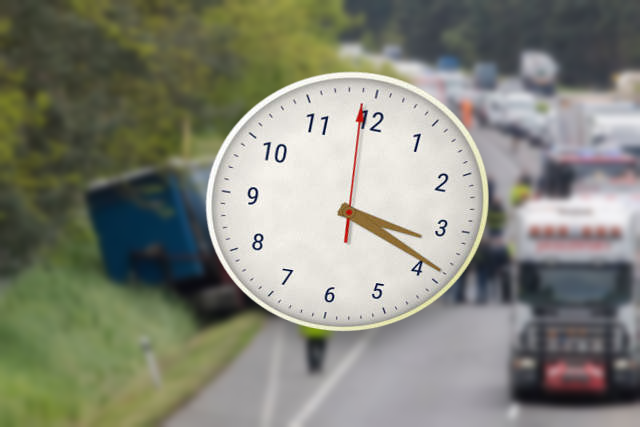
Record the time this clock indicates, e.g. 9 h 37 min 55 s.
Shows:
3 h 18 min 59 s
